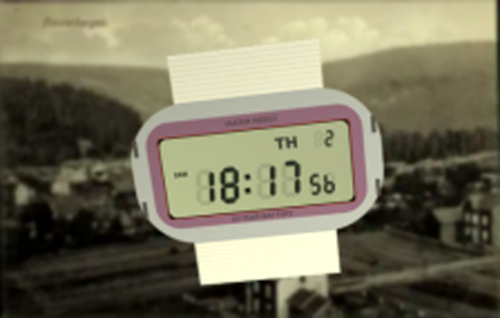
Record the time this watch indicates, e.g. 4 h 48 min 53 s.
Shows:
18 h 17 min 56 s
